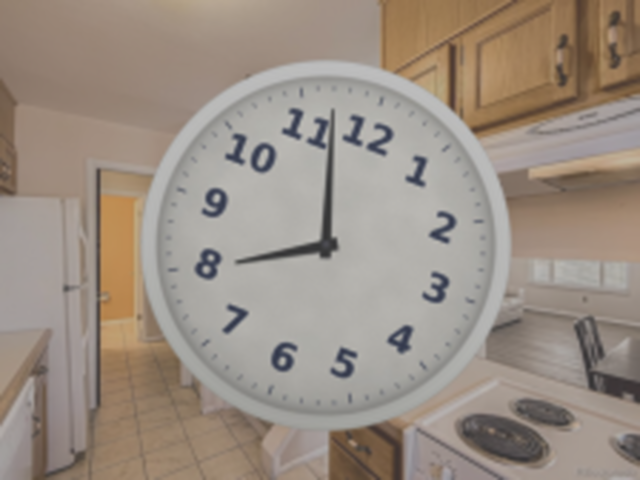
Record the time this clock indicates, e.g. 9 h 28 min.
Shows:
7 h 57 min
